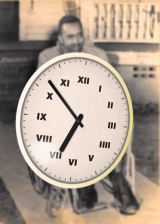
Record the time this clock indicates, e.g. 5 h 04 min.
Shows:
6 h 52 min
